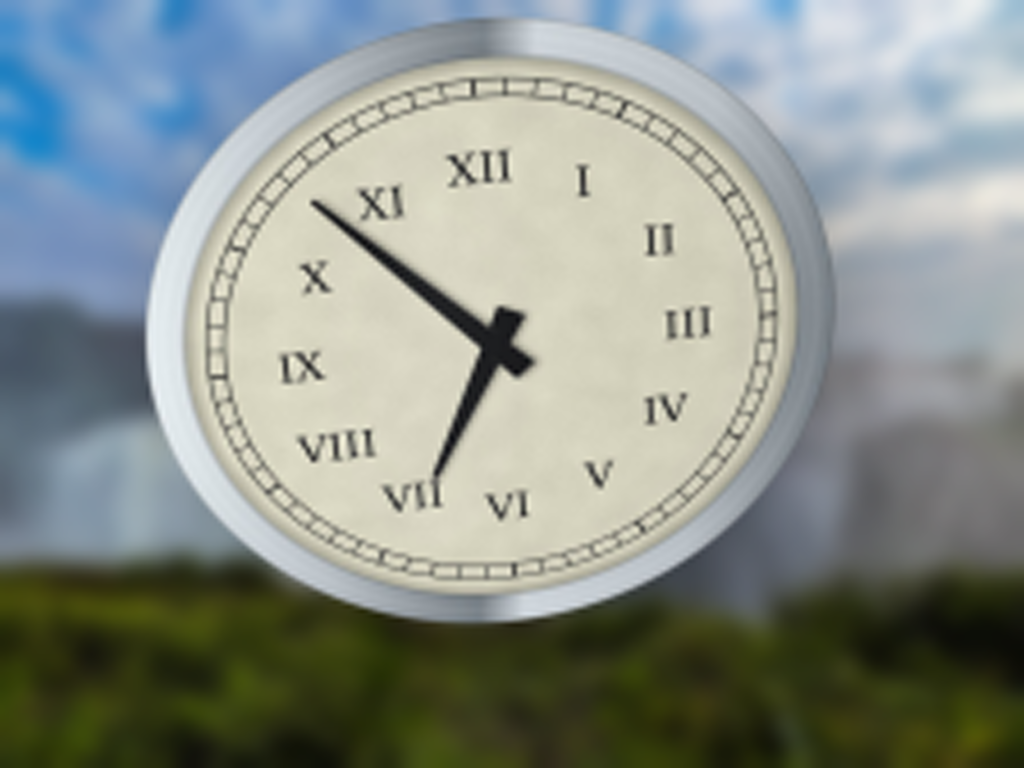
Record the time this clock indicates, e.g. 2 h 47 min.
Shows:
6 h 53 min
